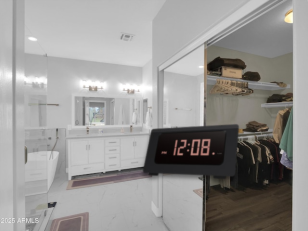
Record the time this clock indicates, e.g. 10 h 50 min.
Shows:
12 h 08 min
